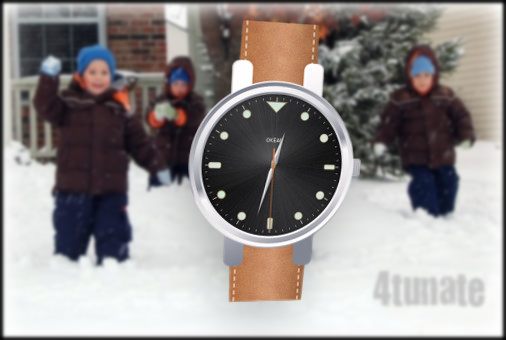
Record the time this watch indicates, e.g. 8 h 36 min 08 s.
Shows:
12 h 32 min 30 s
